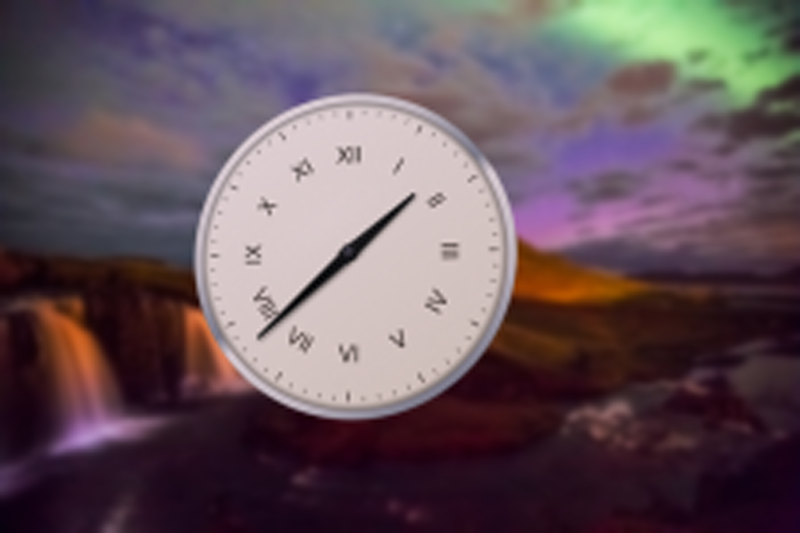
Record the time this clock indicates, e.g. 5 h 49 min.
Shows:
1 h 38 min
